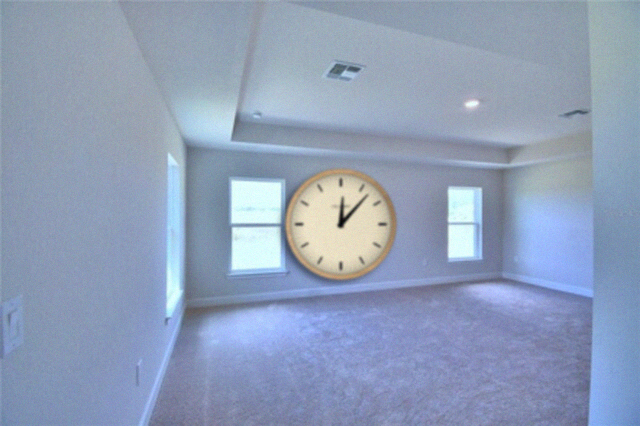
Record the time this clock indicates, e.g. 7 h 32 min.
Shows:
12 h 07 min
